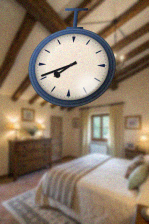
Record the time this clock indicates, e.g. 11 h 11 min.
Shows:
7 h 41 min
